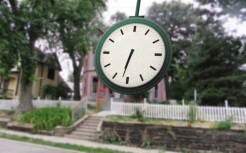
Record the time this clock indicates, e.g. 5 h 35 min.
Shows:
6 h 32 min
